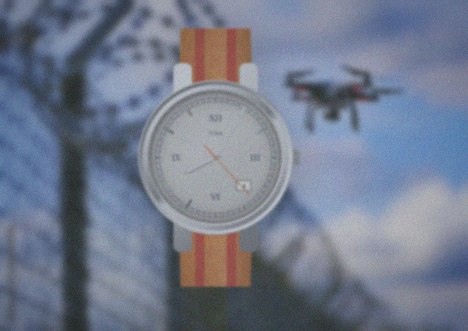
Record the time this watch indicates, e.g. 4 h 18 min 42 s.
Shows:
8 h 05 min 23 s
